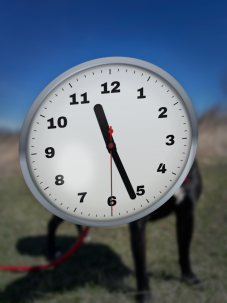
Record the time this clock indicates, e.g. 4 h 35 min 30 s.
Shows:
11 h 26 min 30 s
